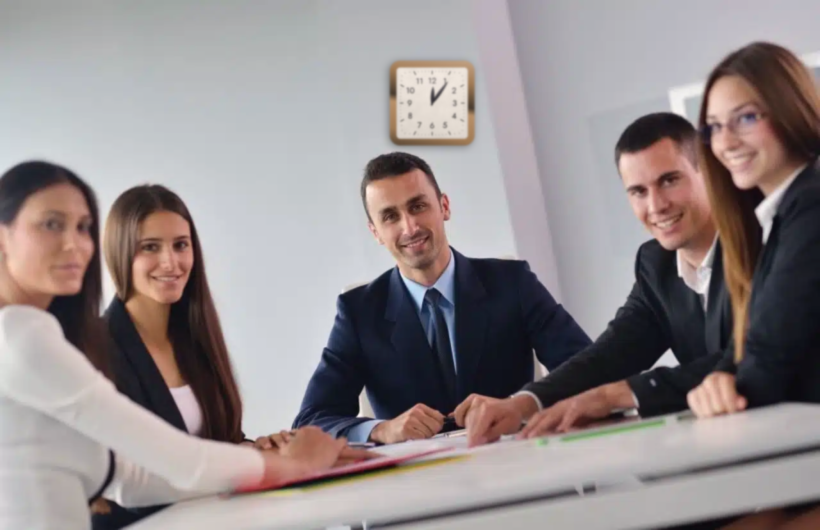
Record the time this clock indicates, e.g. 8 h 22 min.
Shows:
12 h 06 min
